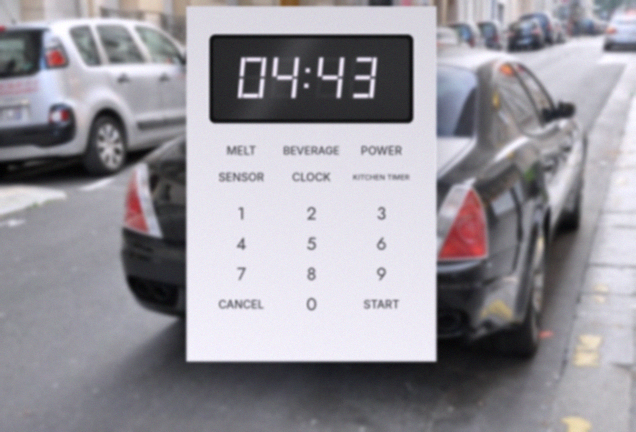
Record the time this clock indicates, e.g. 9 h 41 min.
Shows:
4 h 43 min
